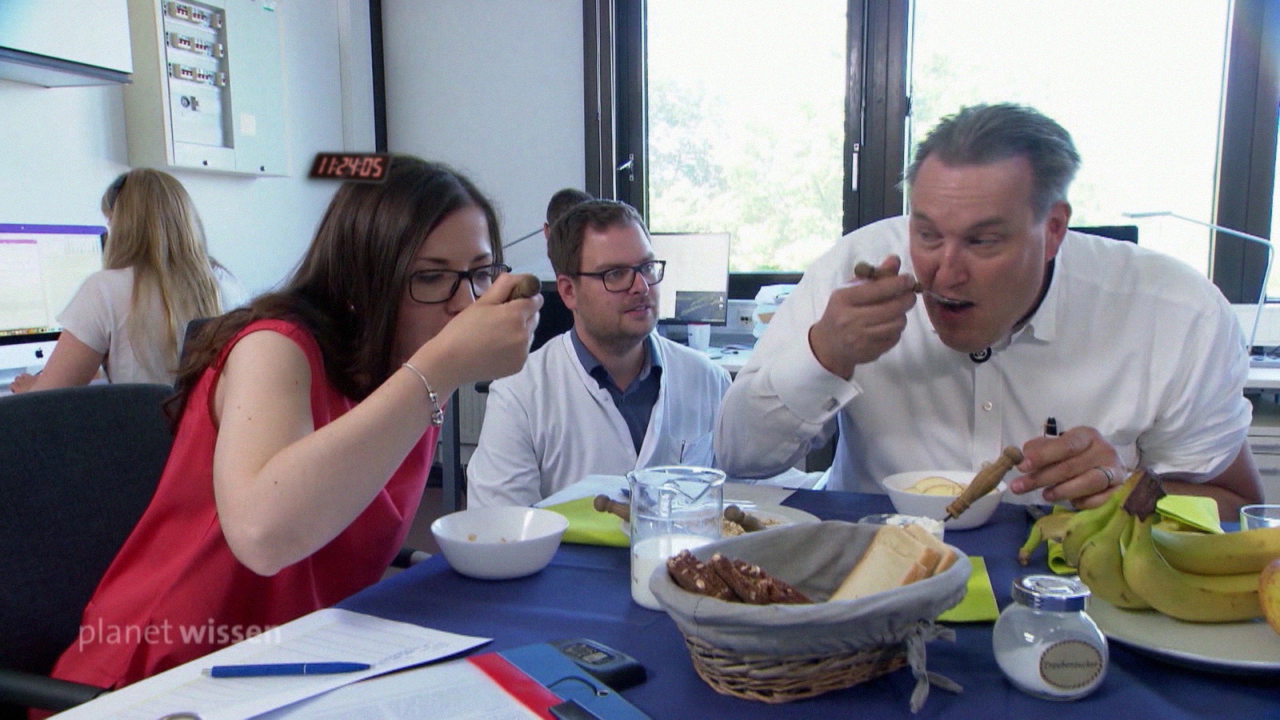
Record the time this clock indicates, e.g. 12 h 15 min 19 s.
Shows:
11 h 24 min 05 s
